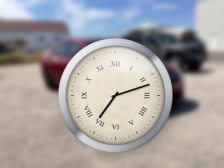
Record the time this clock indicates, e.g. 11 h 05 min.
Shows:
7 h 12 min
